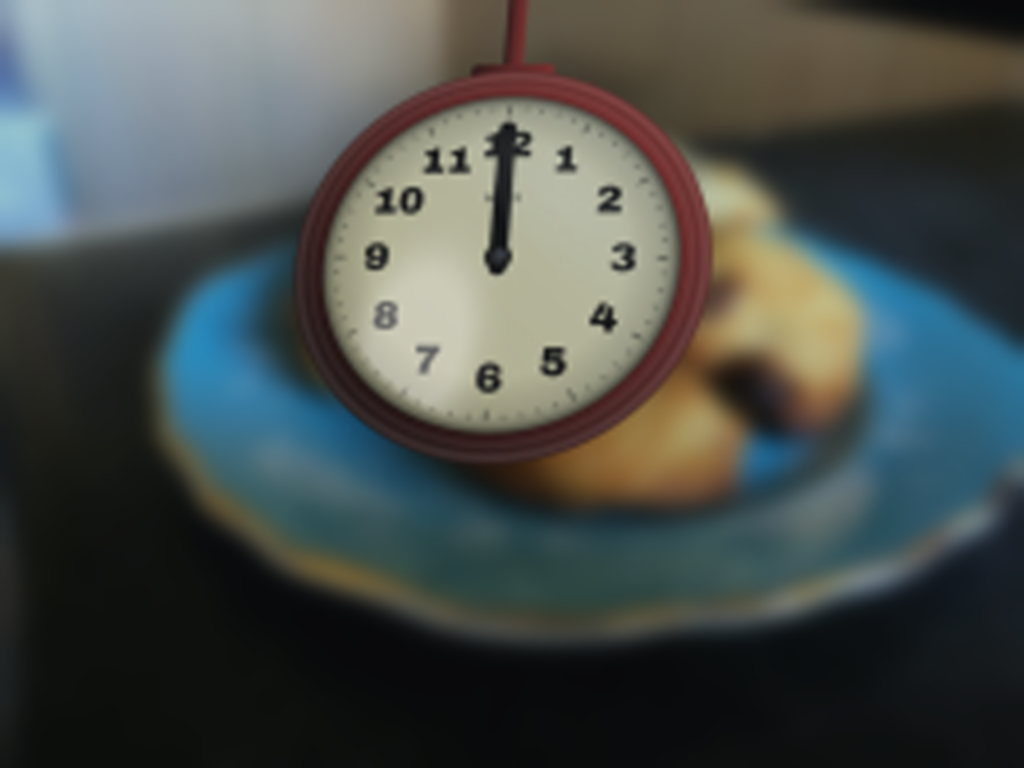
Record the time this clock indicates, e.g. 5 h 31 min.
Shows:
12 h 00 min
